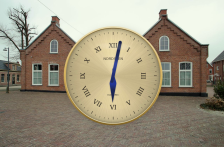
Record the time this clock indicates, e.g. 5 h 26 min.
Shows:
6 h 02 min
